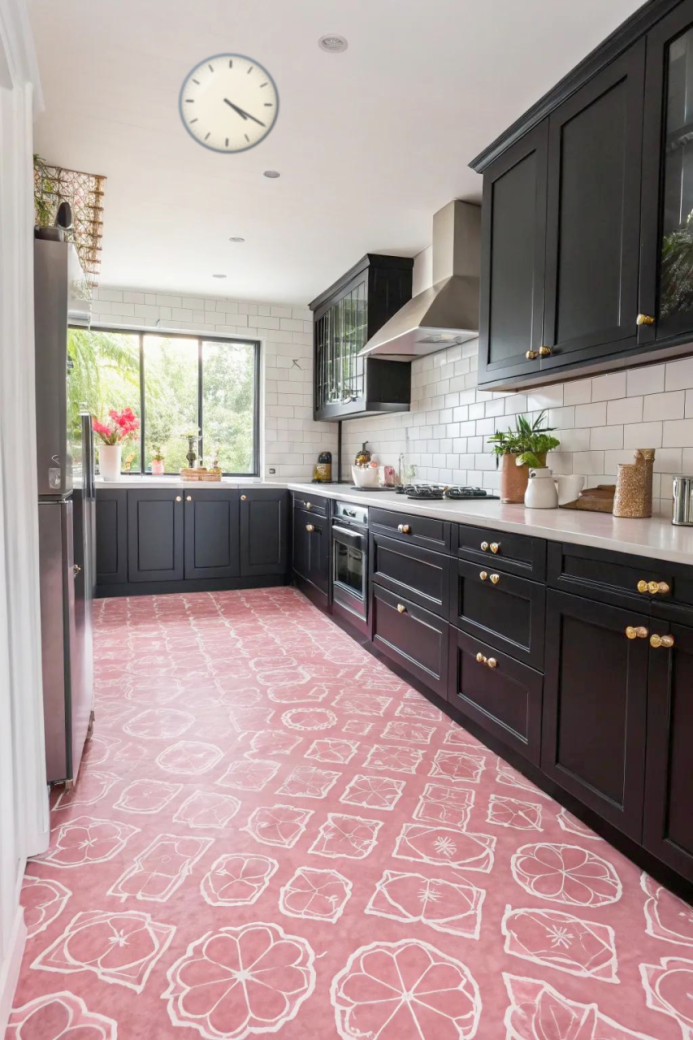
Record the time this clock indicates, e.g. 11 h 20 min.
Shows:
4 h 20 min
